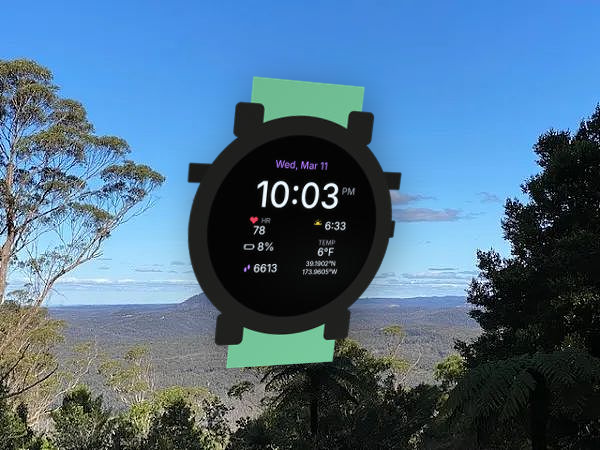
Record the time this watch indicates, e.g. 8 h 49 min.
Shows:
10 h 03 min
